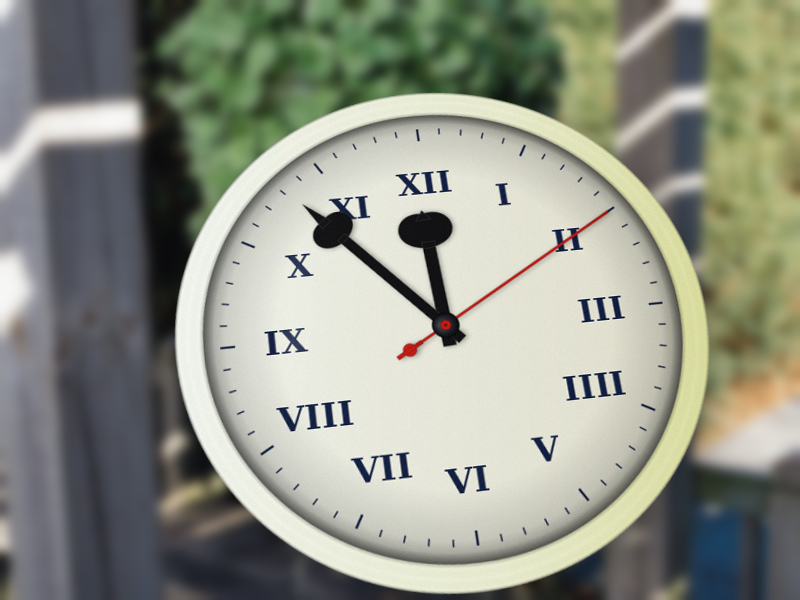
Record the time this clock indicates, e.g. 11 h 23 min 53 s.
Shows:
11 h 53 min 10 s
